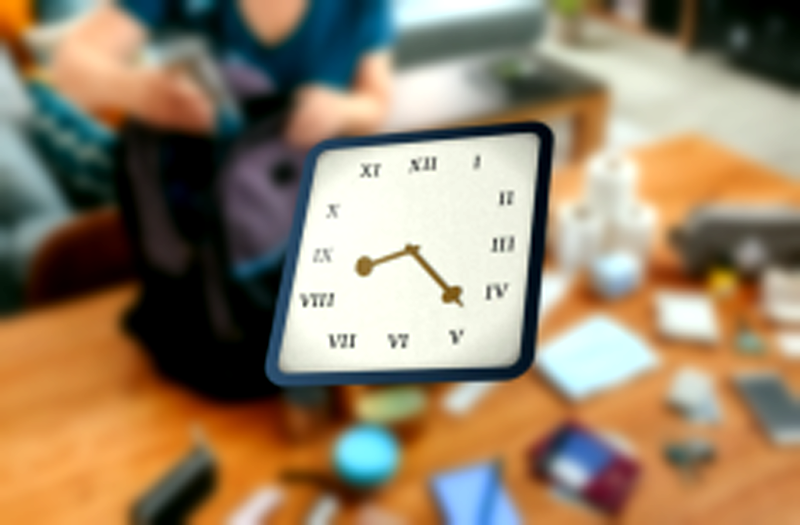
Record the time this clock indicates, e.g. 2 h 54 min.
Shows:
8 h 23 min
